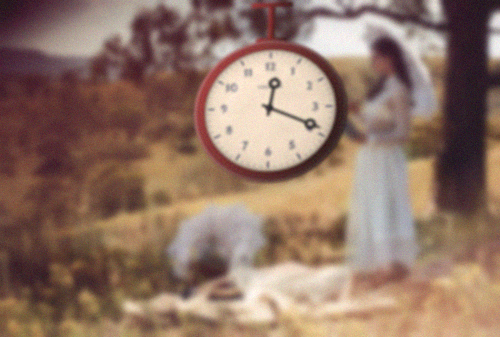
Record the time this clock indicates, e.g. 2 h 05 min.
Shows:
12 h 19 min
